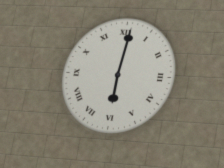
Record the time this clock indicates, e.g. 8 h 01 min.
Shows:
6 h 01 min
